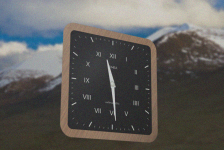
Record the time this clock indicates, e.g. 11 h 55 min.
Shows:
11 h 29 min
